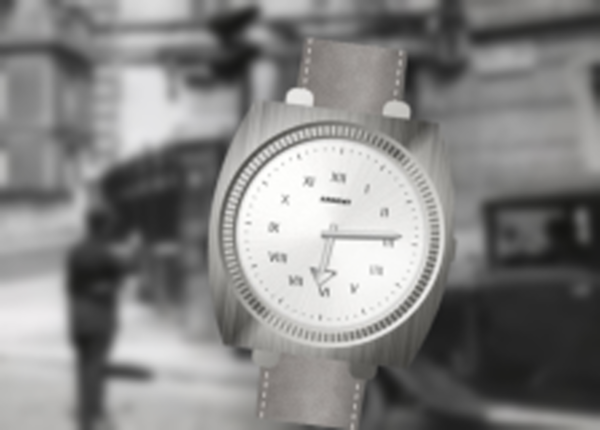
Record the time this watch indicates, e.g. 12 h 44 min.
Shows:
6 h 14 min
